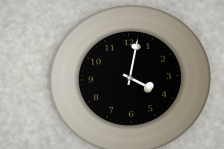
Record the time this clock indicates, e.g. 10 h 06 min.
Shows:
4 h 02 min
